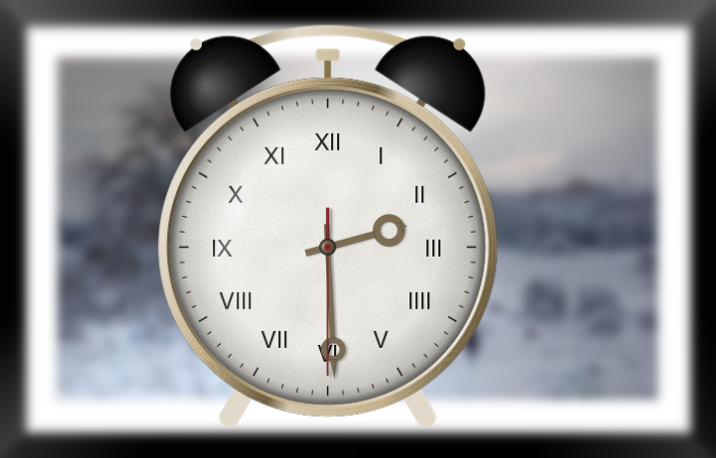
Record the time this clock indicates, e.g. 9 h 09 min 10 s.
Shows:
2 h 29 min 30 s
